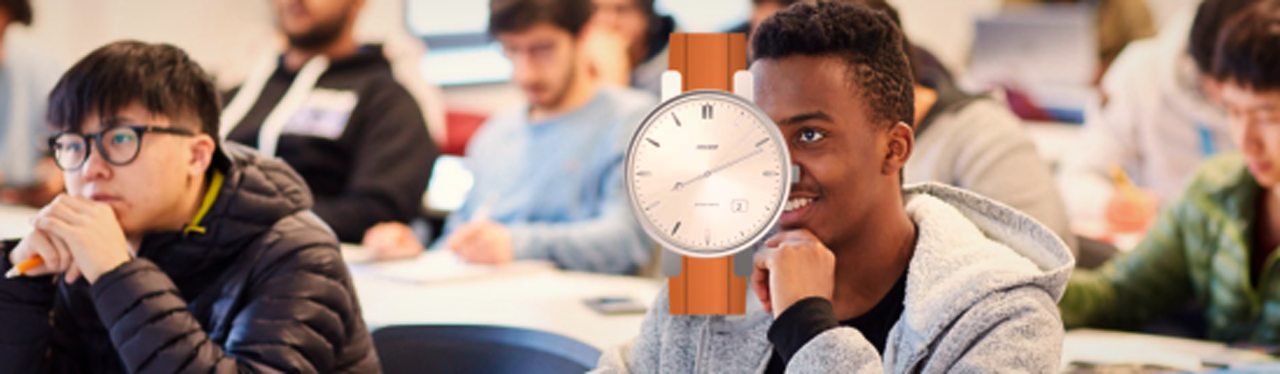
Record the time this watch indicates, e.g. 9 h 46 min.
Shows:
8 h 11 min
